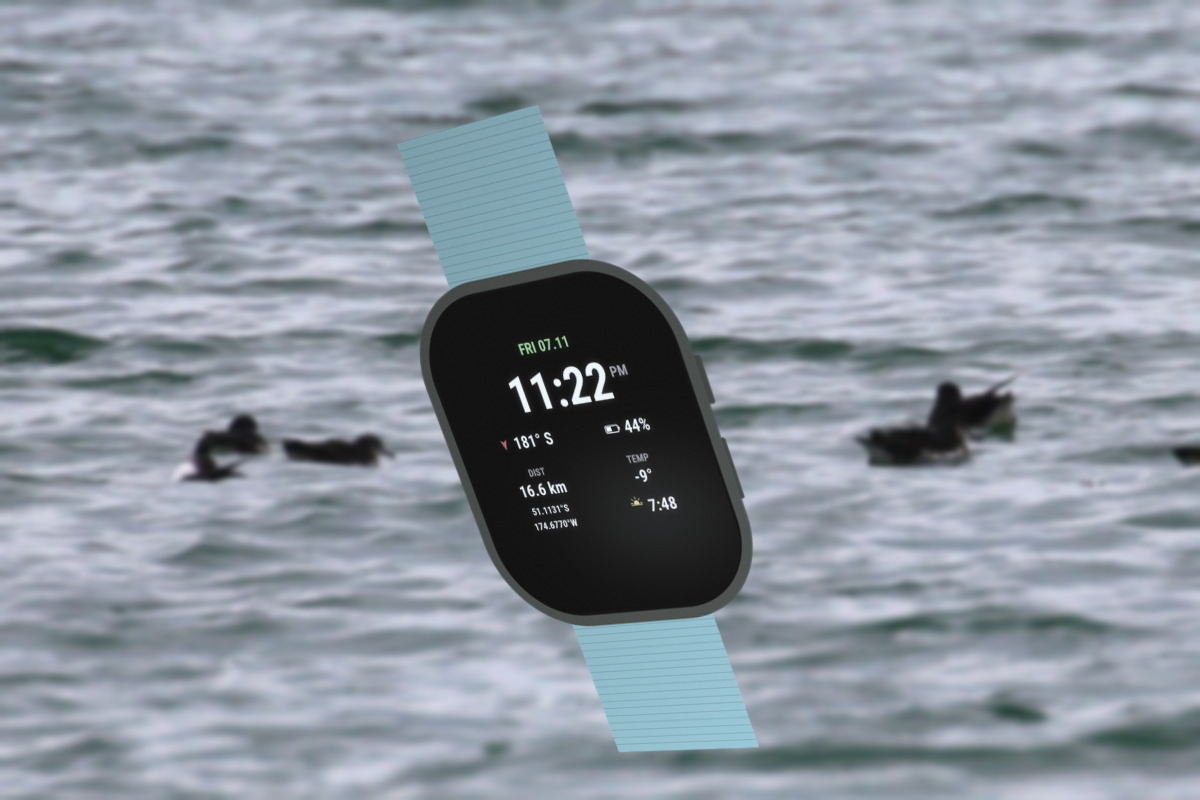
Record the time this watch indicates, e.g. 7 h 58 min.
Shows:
11 h 22 min
